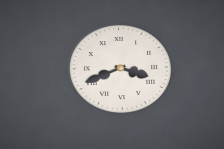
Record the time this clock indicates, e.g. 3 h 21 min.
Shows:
3 h 41 min
